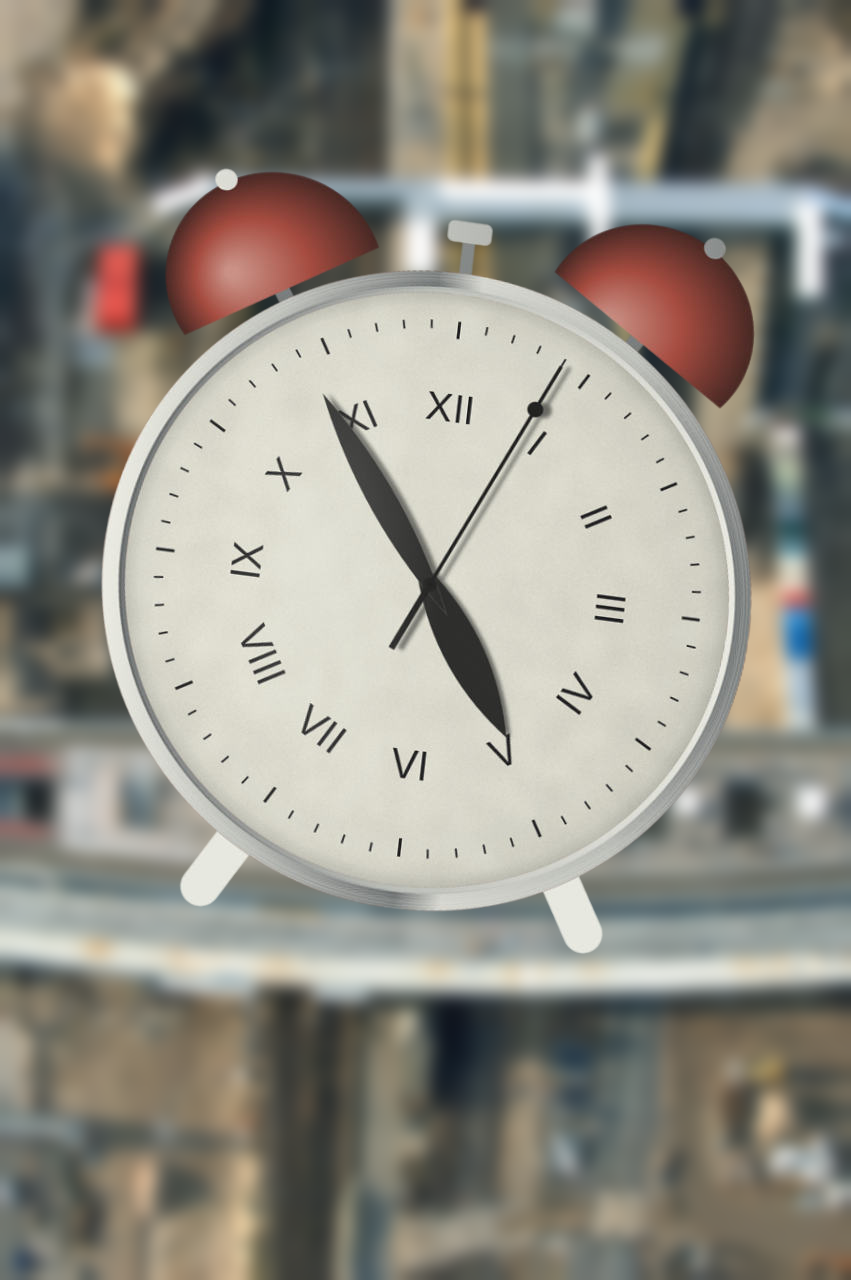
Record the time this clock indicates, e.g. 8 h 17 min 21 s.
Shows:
4 h 54 min 04 s
